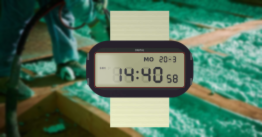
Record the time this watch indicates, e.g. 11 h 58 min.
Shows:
14 h 40 min
